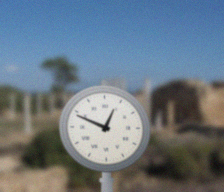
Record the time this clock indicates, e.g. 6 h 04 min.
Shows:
12 h 49 min
